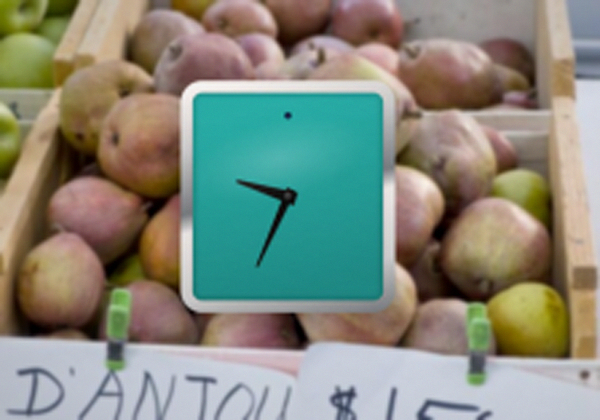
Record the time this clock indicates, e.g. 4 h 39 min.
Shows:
9 h 34 min
